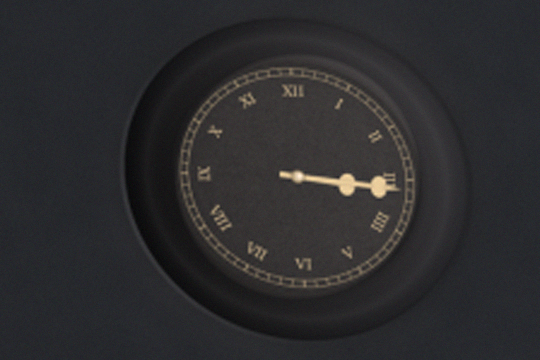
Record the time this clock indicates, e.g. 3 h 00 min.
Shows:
3 h 16 min
